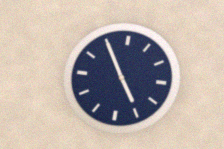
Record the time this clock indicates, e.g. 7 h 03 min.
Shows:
4 h 55 min
